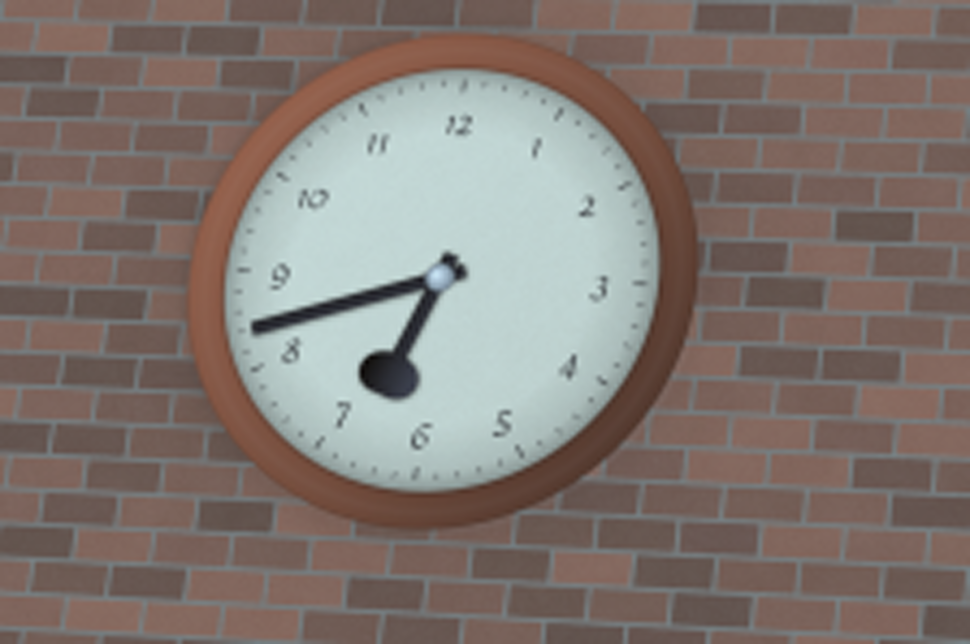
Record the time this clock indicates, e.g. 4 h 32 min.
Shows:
6 h 42 min
